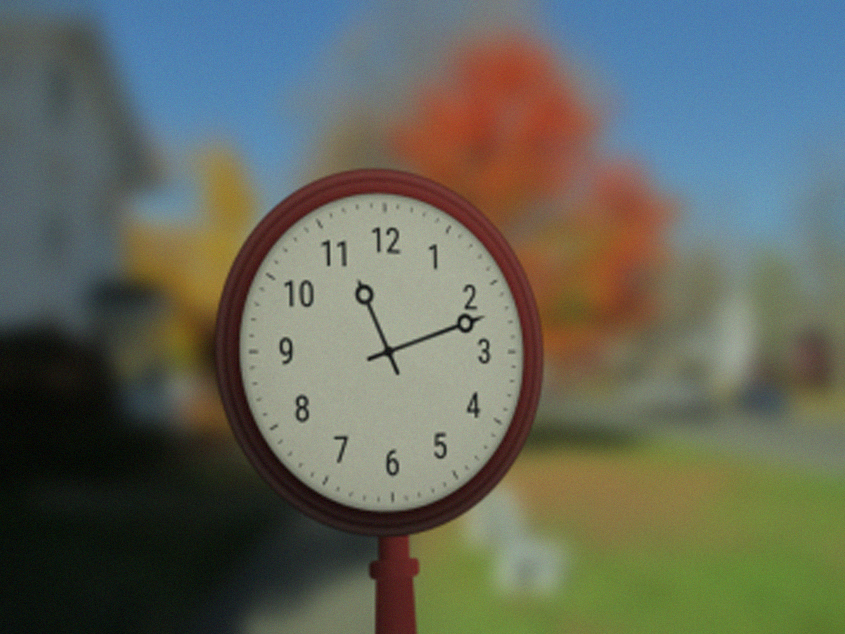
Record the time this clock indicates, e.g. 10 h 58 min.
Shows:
11 h 12 min
